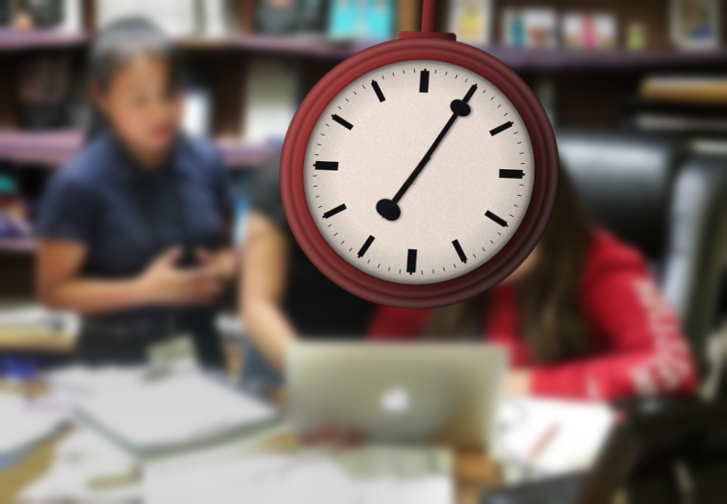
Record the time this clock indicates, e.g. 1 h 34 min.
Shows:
7 h 05 min
